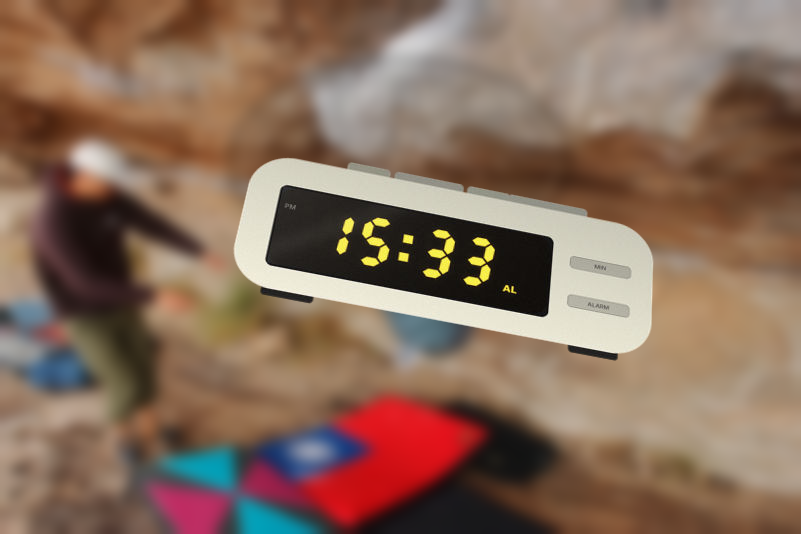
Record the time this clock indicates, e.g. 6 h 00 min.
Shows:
15 h 33 min
